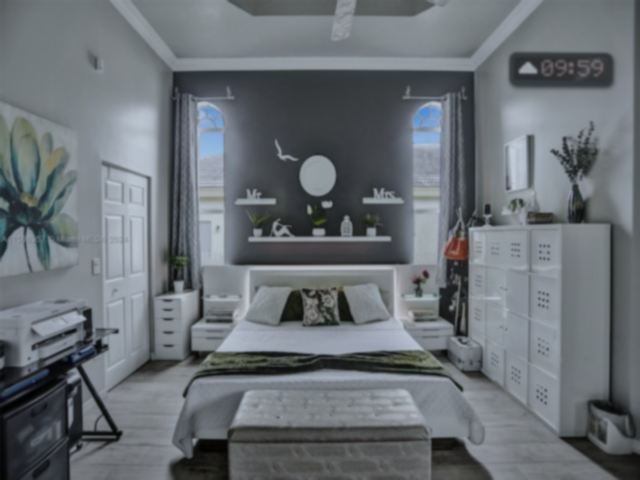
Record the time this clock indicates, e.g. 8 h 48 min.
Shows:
9 h 59 min
